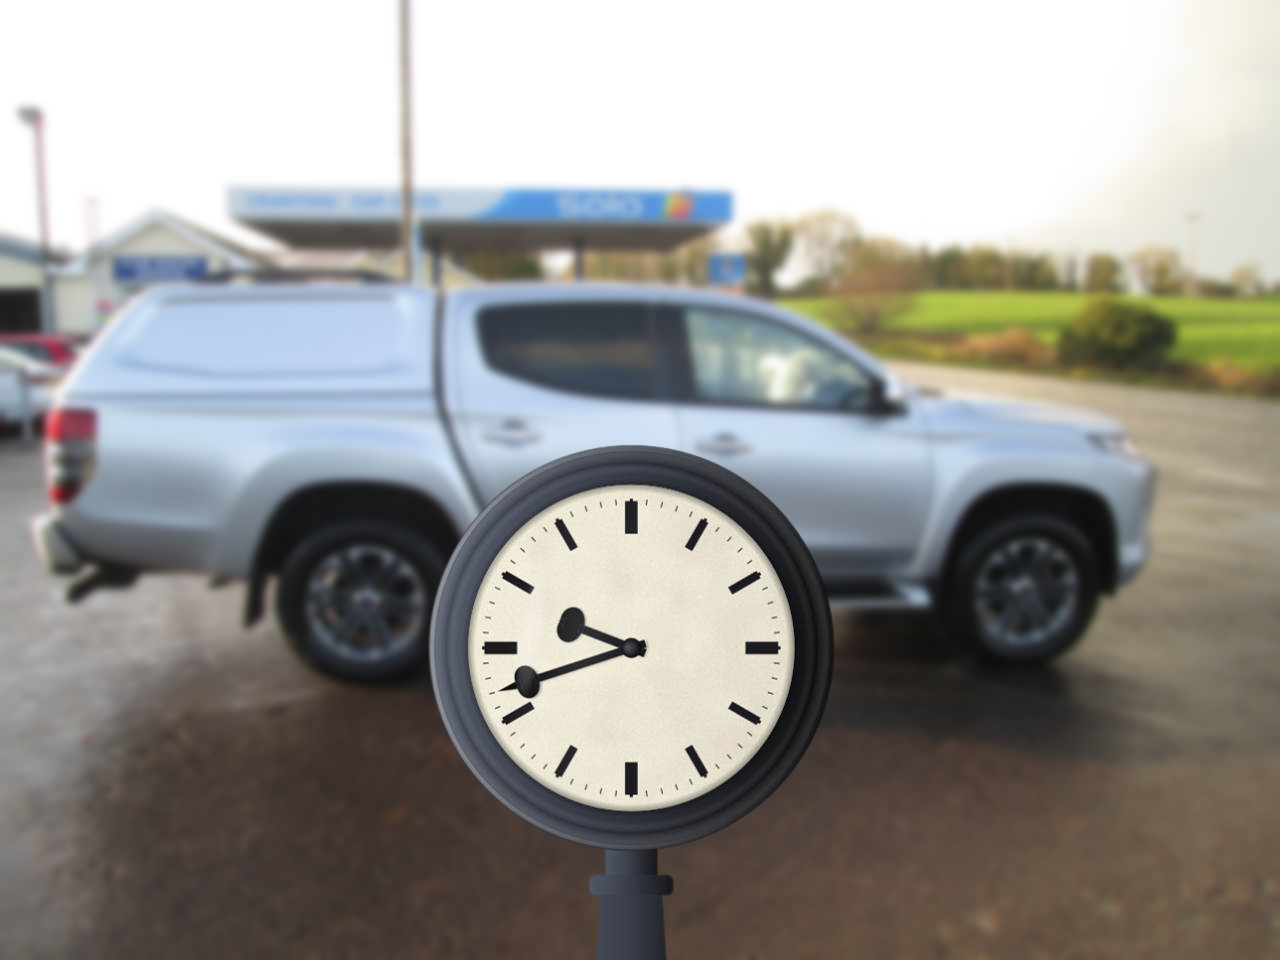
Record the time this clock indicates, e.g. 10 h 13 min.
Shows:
9 h 42 min
